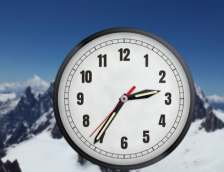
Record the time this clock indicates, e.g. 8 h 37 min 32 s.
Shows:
2 h 35 min 37 s
